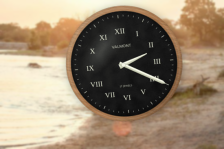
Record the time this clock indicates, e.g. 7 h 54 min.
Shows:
2 h 20 min
